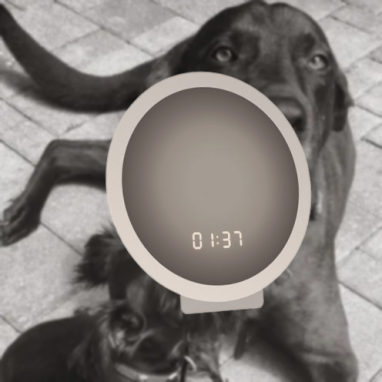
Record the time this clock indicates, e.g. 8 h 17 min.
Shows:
1 h 37 min
